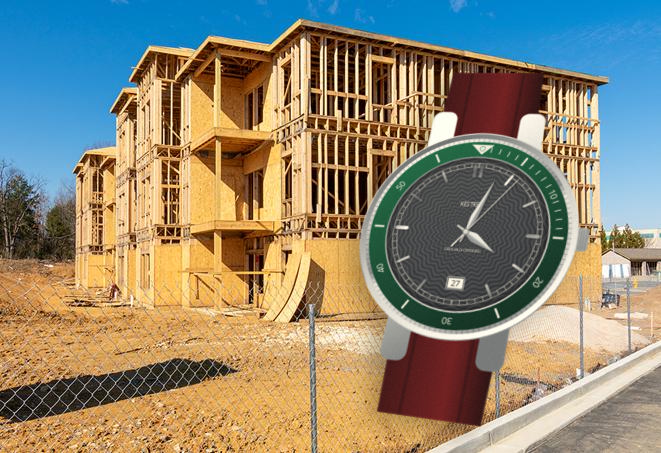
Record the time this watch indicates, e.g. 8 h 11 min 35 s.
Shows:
4 h 03 min 06 s
